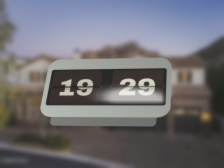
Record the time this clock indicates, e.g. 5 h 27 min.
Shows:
19 h 29 min
